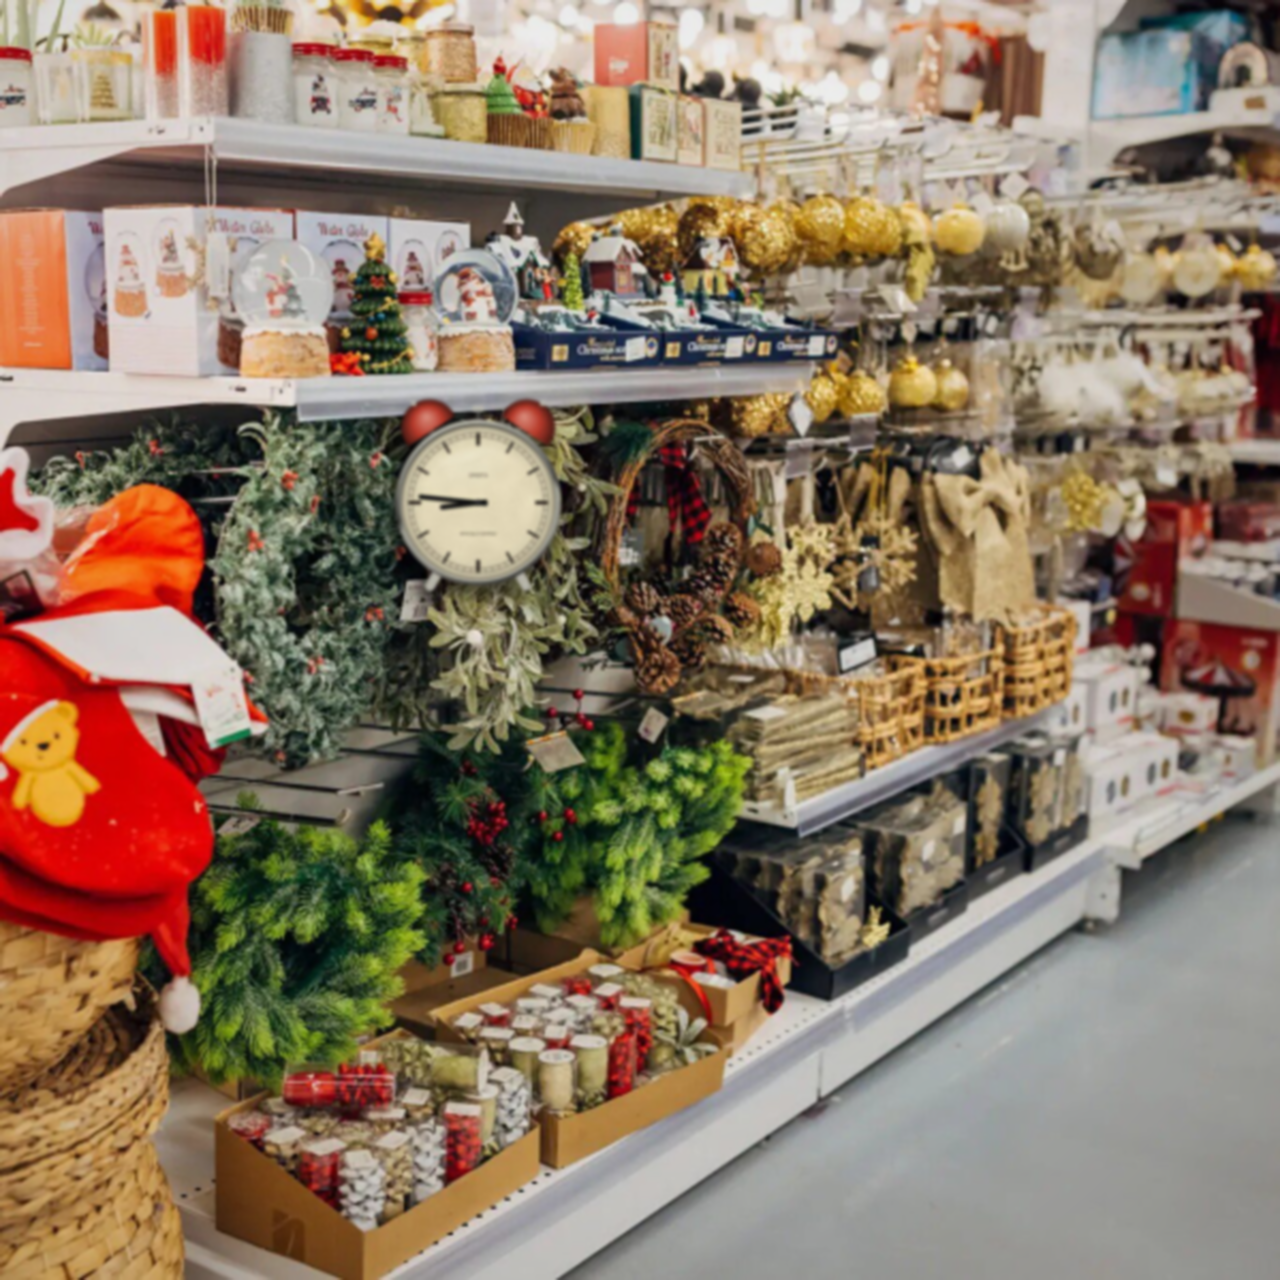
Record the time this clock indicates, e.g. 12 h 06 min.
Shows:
8 h 46 min
